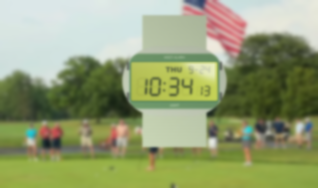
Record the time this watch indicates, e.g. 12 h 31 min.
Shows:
10 h 34 min
